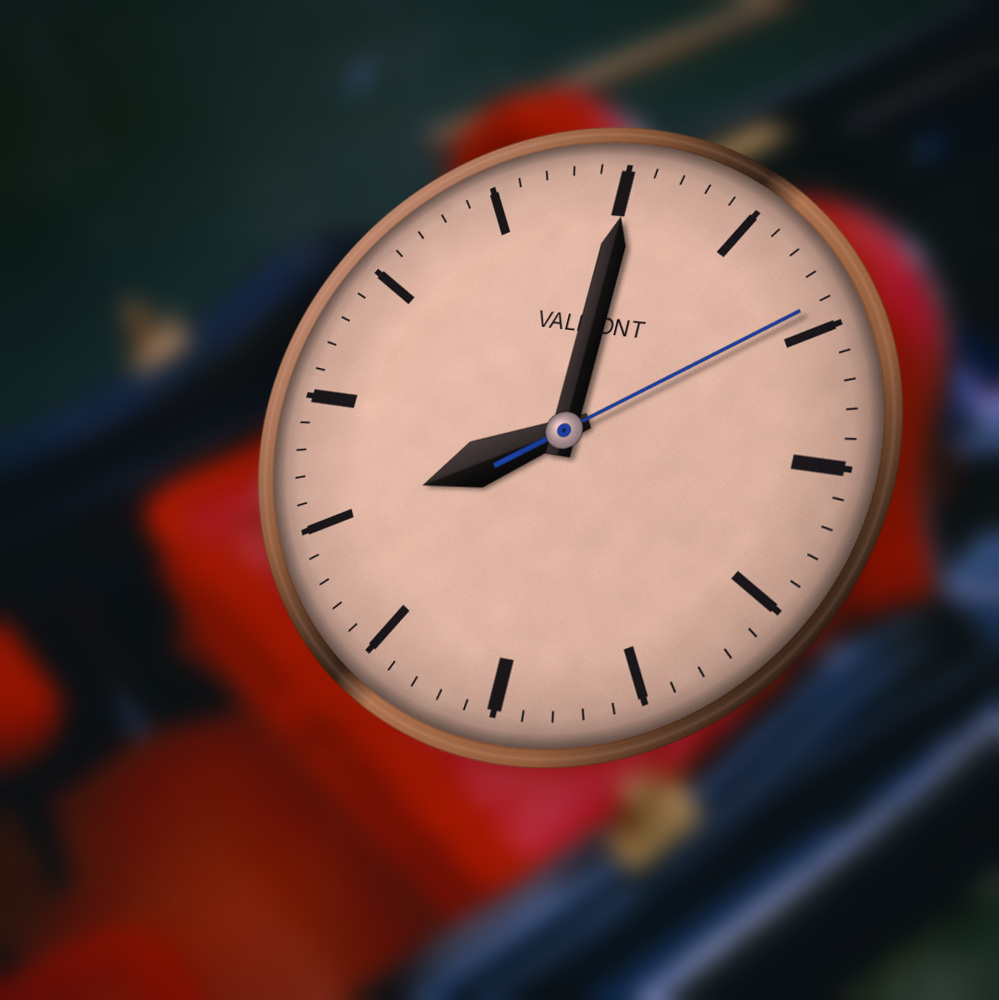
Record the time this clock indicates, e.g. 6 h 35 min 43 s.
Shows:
8 h 00 min 09 s
